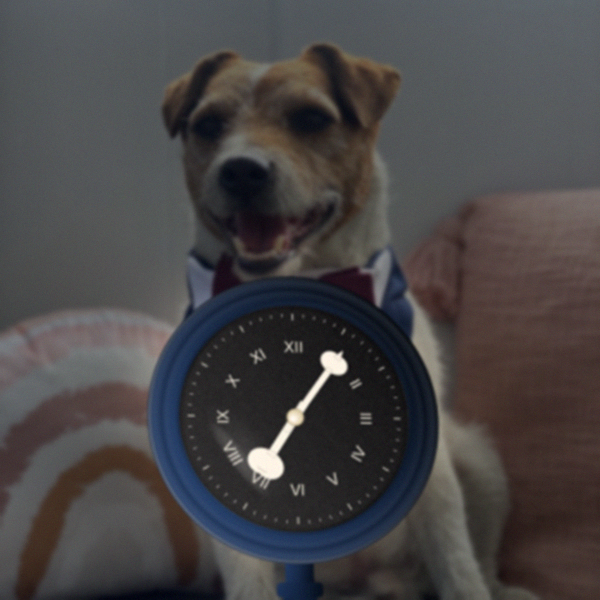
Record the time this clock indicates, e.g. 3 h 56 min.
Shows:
7 h 06 min
